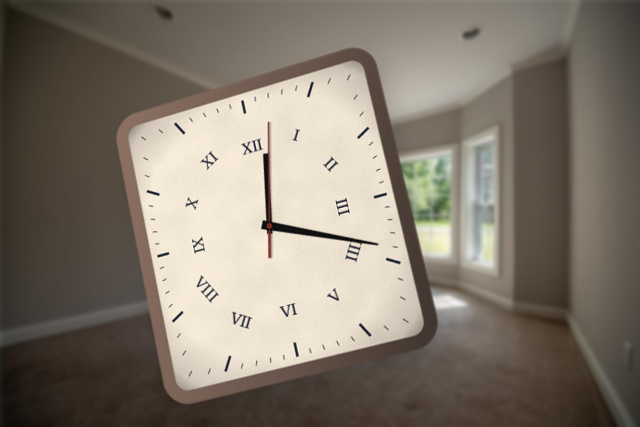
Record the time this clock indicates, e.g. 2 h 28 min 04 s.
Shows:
12 h 19 min 02 s
